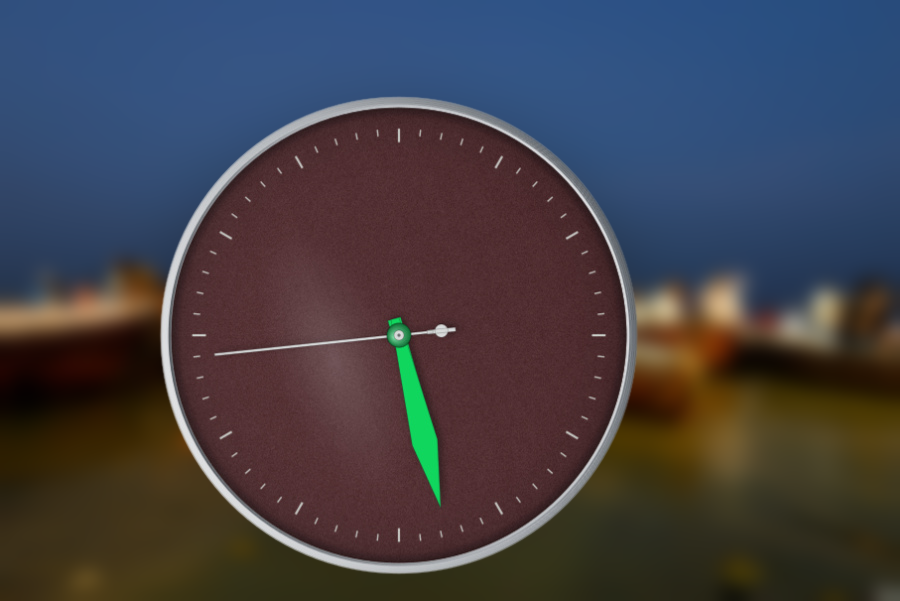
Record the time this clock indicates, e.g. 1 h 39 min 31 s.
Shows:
5 h 27 min 44 s
